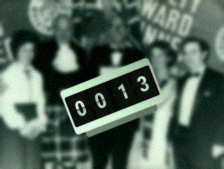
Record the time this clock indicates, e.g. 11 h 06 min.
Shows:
0 h 13 min
